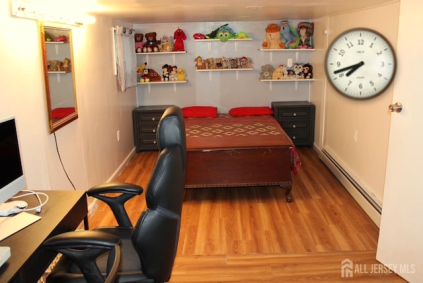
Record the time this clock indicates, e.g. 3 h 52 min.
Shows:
7 h 42 min
